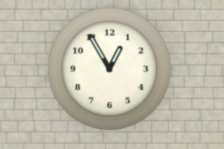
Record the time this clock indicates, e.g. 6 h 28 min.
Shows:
12 h 55 min
